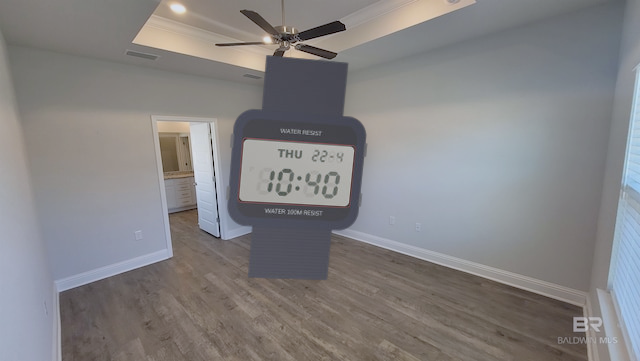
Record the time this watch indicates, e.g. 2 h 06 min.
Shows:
10 h 40 min
